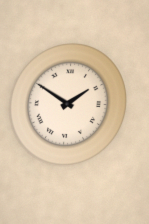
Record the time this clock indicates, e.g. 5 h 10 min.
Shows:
1 h 50 min
